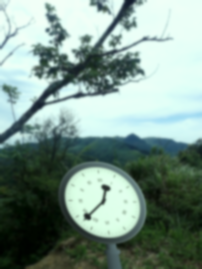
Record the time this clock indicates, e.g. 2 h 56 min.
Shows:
12 h 38 min
